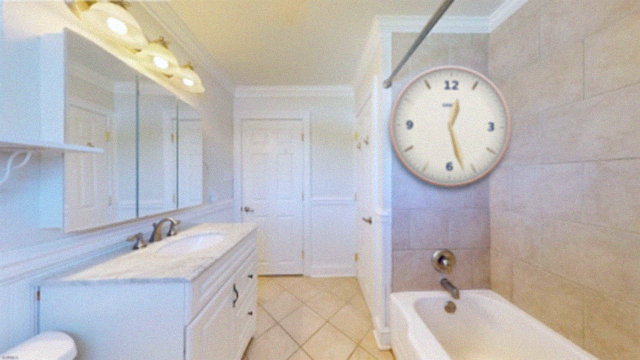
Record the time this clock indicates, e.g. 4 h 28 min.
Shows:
12 h 27 min
